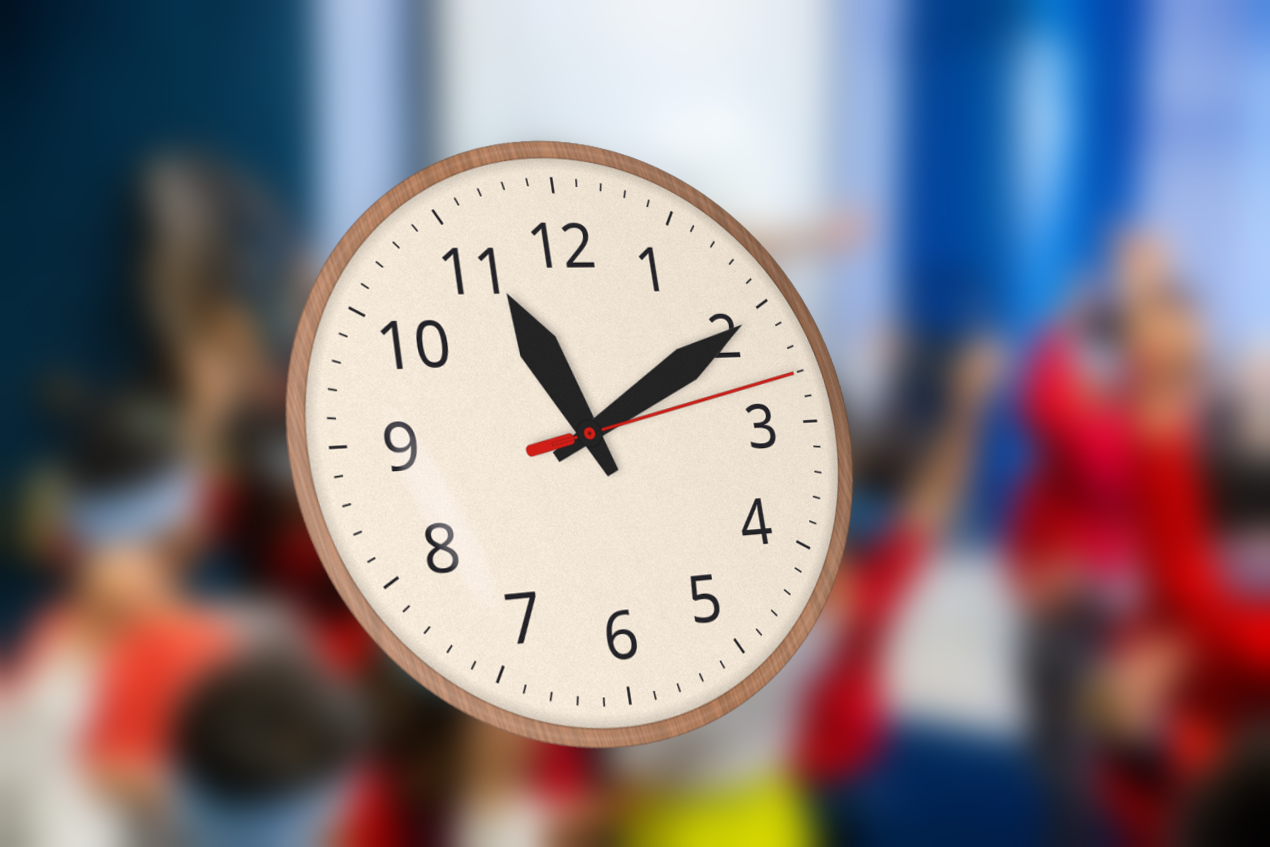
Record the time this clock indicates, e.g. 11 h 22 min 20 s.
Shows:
11 h 10 min 13 s
